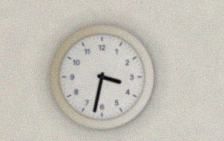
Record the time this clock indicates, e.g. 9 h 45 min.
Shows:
3 h 32 min
